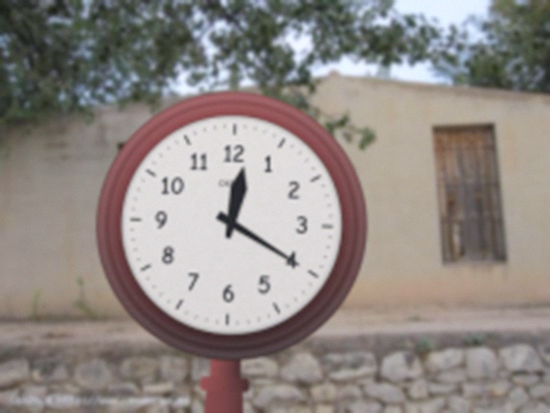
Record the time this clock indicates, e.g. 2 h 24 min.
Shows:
12 h 20 min
